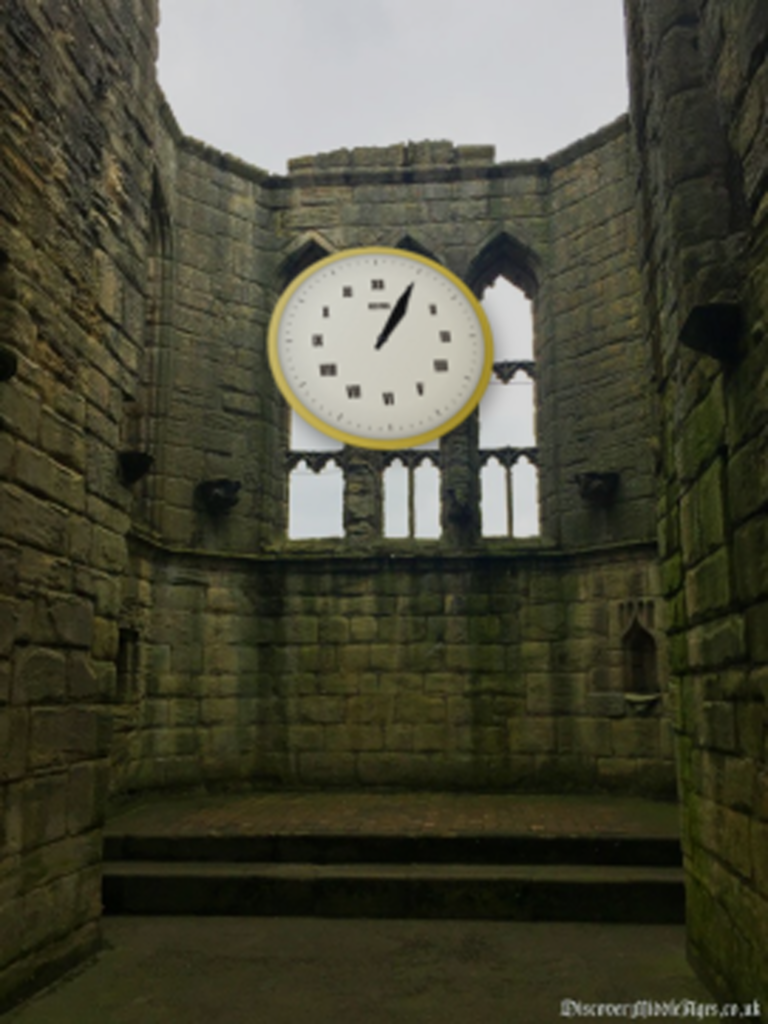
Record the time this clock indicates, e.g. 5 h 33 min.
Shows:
1 h 05 min
